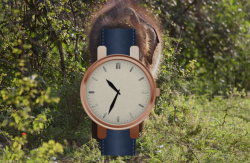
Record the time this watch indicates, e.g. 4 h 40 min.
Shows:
10 h 34 min
